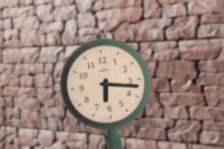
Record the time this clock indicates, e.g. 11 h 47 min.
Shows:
6 h 17 min
